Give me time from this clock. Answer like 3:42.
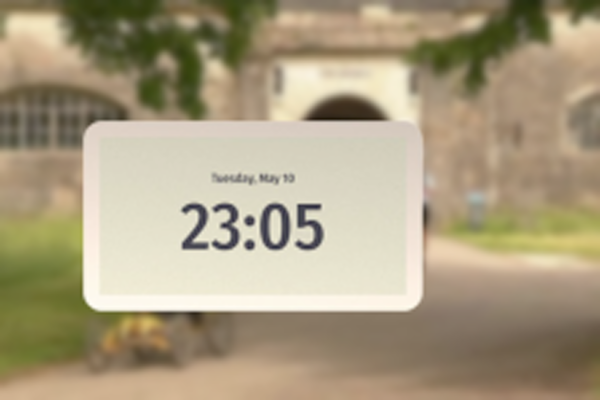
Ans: 23:05
